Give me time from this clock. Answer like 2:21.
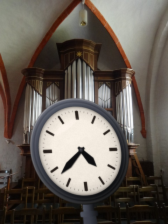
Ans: 4:38
